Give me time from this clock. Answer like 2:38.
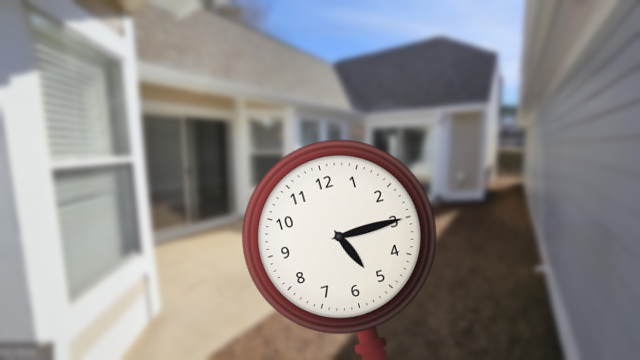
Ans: 5:15
